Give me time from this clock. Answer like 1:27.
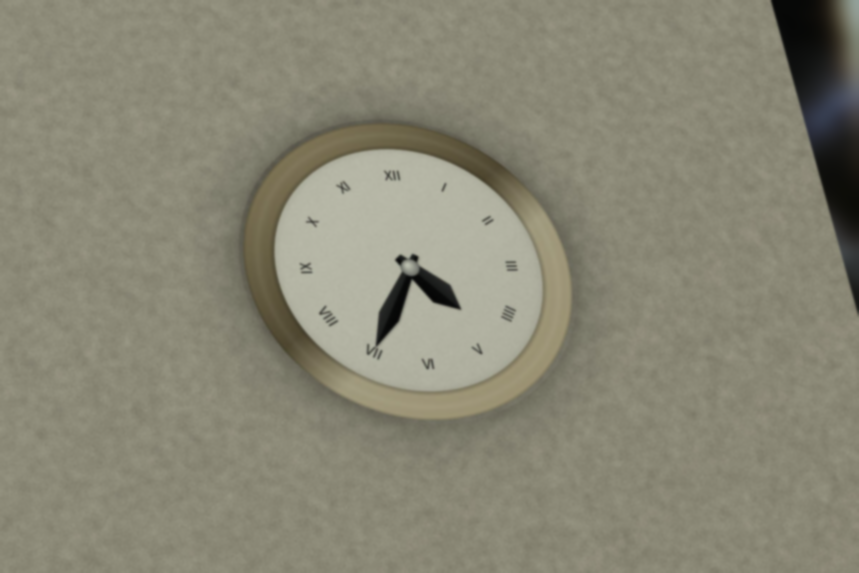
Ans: 4:35
